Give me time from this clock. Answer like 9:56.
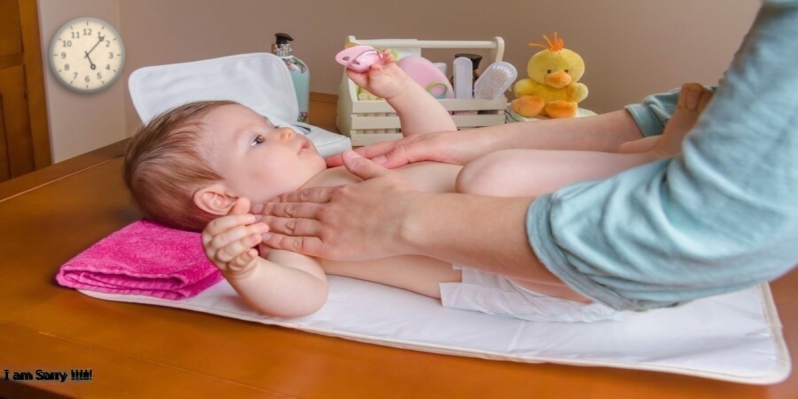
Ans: 5:07
